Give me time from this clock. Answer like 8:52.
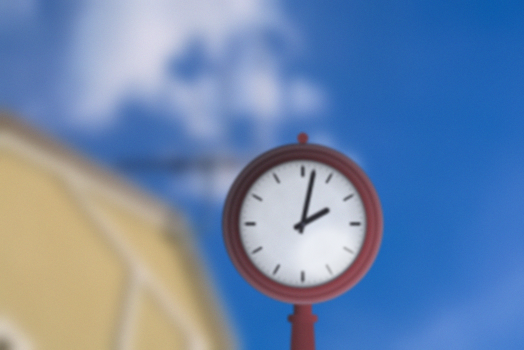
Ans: 2:02
